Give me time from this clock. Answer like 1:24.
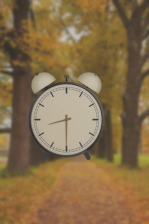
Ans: 8:30
